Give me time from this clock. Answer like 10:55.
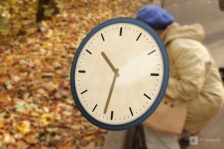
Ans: 10:32
